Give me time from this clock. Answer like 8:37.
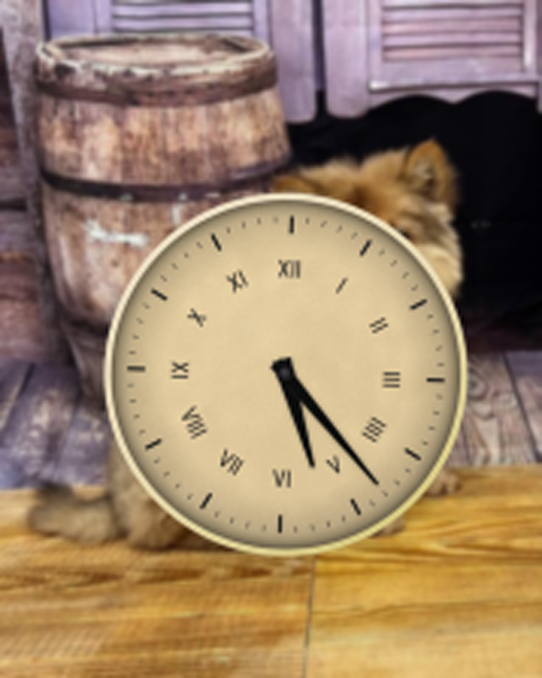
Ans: 5:23
